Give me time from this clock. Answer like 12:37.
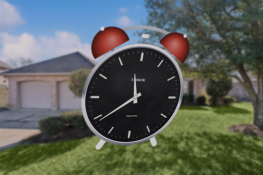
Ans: 11:39
